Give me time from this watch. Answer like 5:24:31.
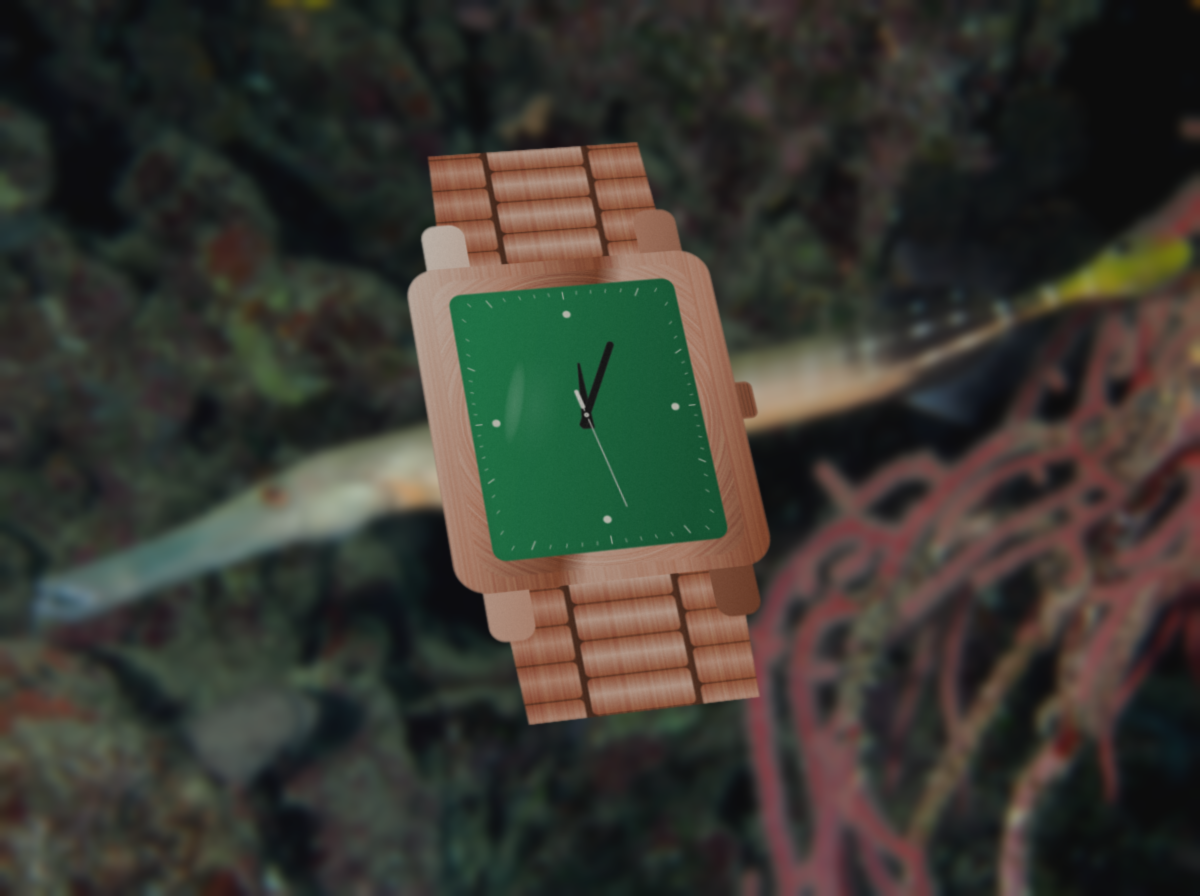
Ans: 12:04:28
